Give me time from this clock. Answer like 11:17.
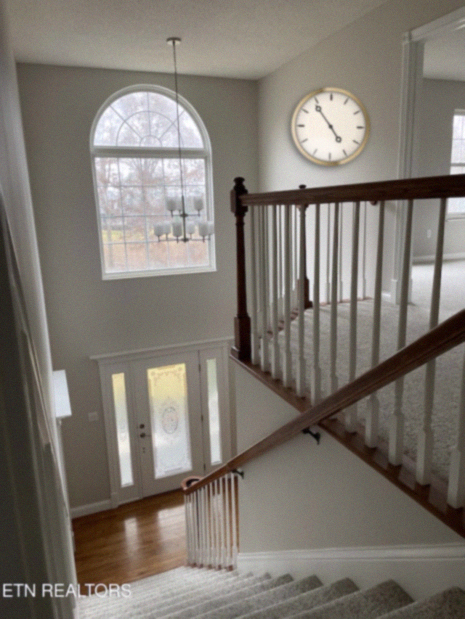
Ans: 4:54
